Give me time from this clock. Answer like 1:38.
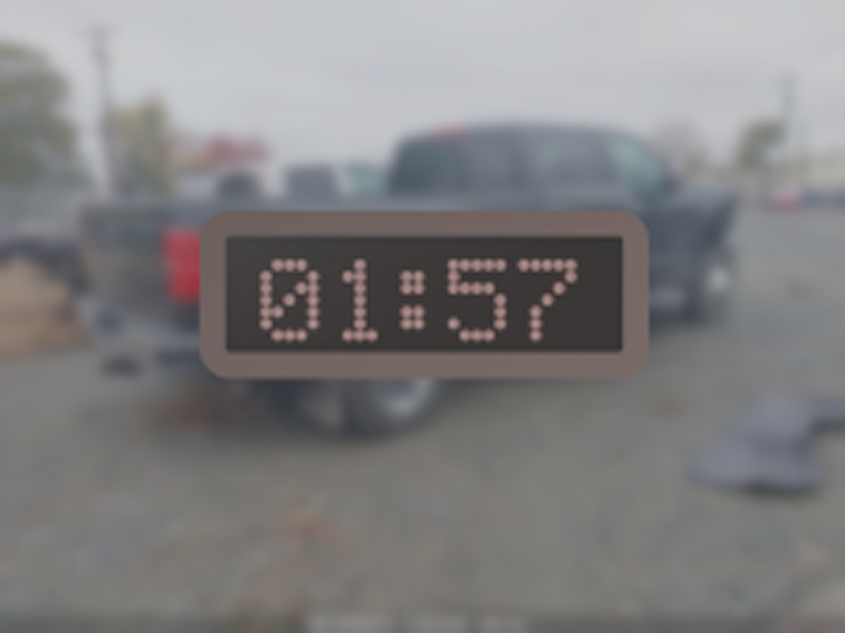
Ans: 1:57
